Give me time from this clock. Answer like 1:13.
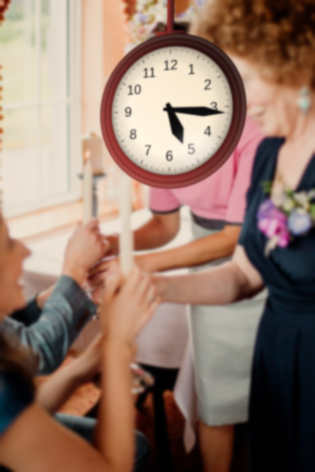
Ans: 5:16
